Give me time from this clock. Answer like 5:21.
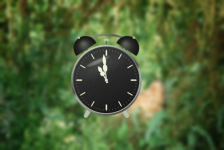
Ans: 10:59
